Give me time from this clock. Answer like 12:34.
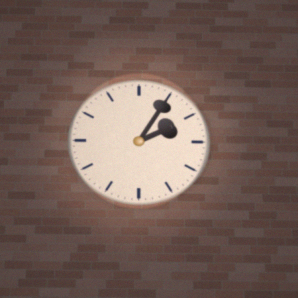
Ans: 2:05
